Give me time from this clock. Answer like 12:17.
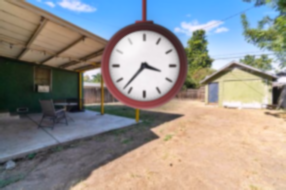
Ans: 3:37
